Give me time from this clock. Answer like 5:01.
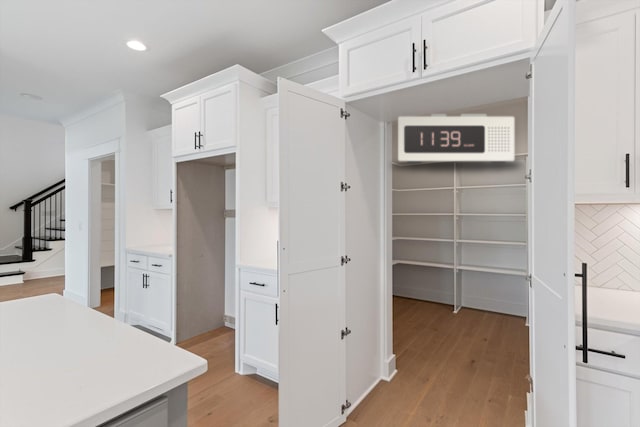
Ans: 11:39
